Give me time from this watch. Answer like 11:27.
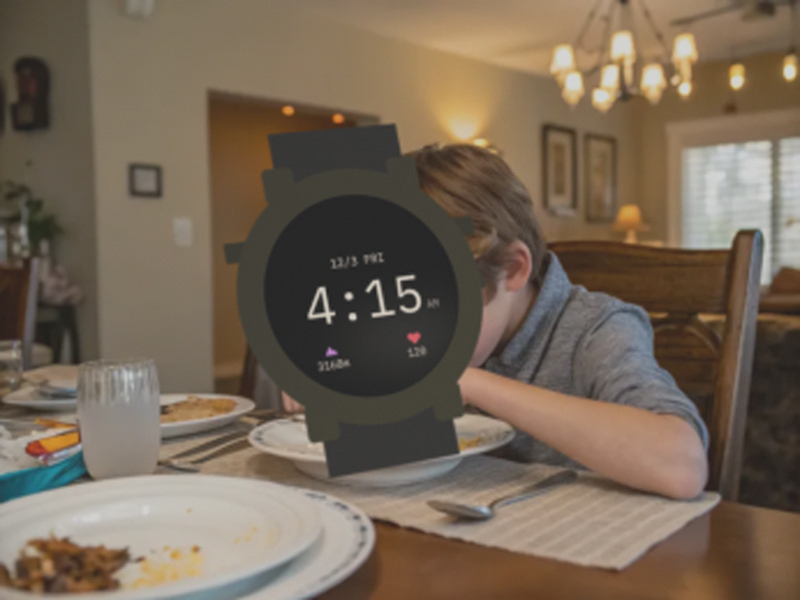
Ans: 4:15
